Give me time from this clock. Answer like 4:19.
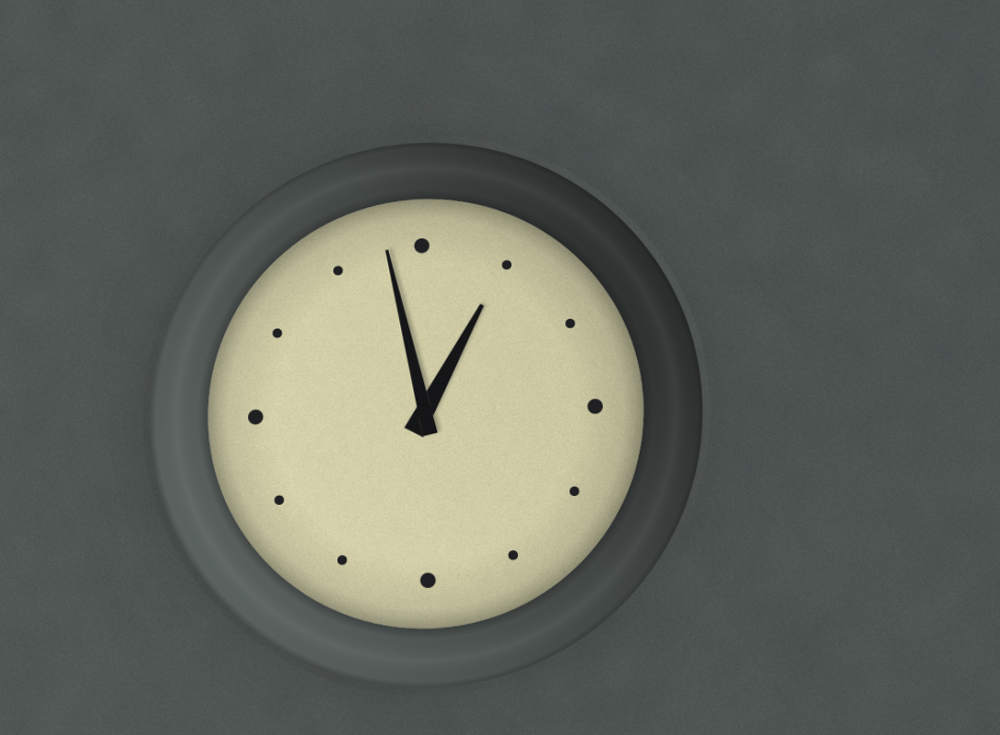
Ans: 12:58
